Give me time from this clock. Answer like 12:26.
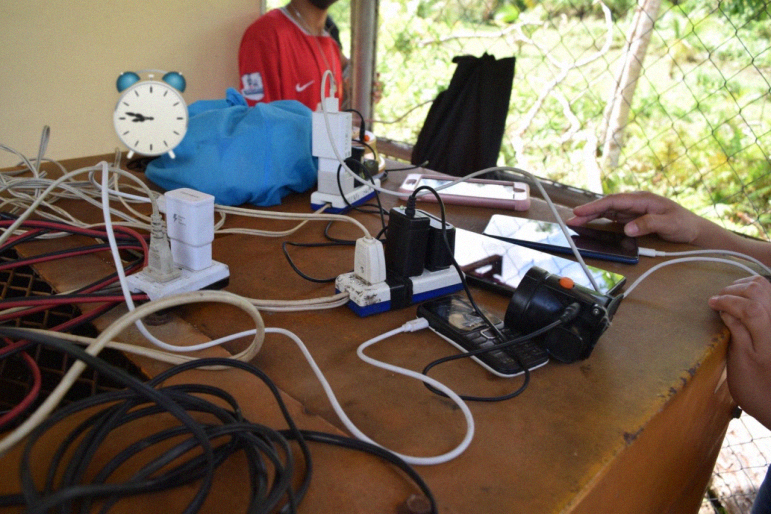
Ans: 8:47
